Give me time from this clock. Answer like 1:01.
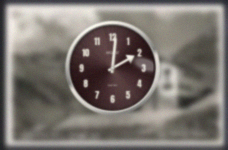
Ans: 2:01
